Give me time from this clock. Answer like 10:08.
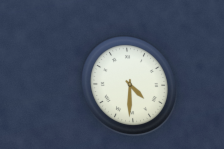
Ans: 4:31
